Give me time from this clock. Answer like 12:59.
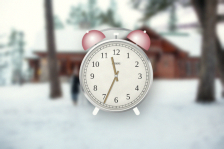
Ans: 11:34
